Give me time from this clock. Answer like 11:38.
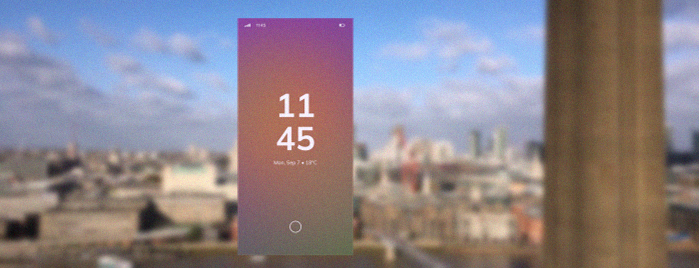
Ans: 11:45
